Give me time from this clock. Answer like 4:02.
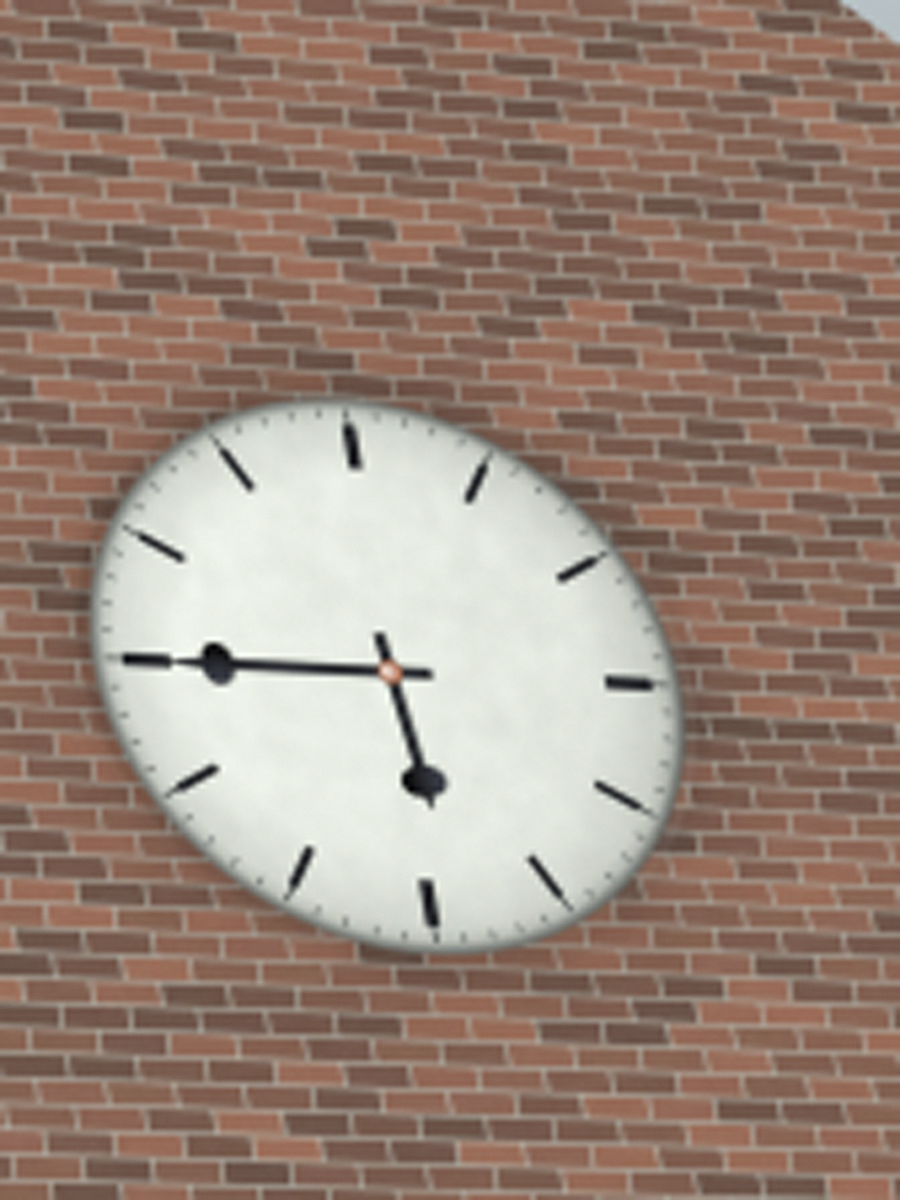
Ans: 5:45
